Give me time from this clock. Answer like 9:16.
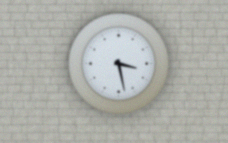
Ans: 3:28
